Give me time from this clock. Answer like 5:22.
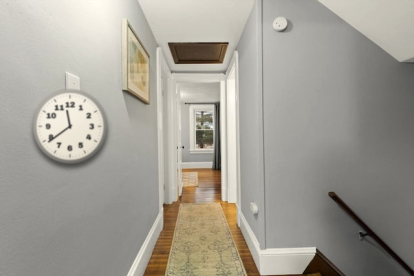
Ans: 11:39
